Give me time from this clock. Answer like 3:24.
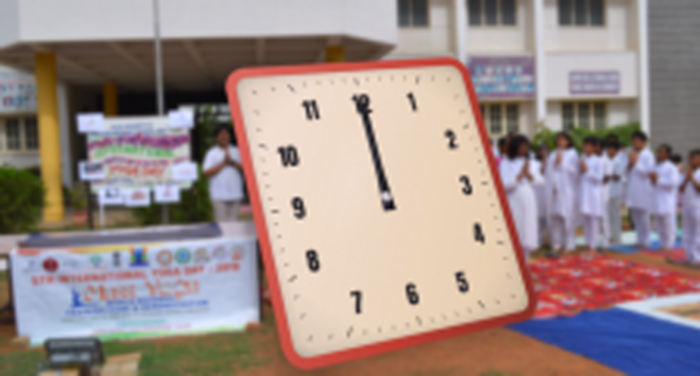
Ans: 12:00
